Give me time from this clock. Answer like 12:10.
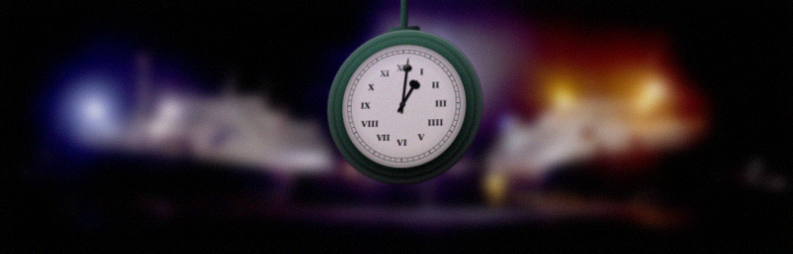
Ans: 1:01
